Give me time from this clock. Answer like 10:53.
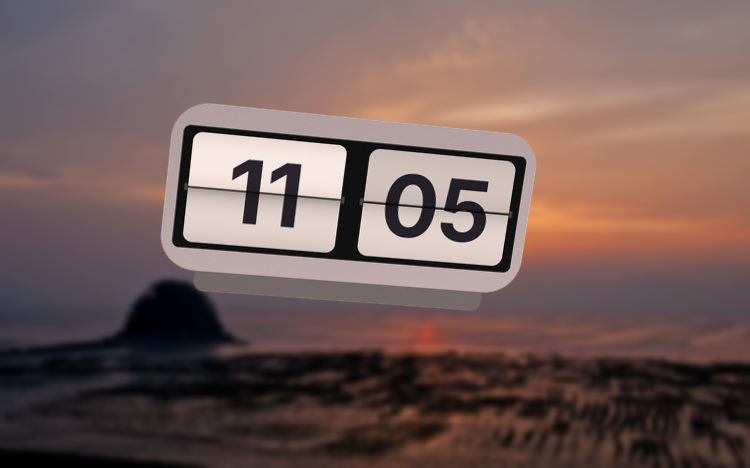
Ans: 11:05
